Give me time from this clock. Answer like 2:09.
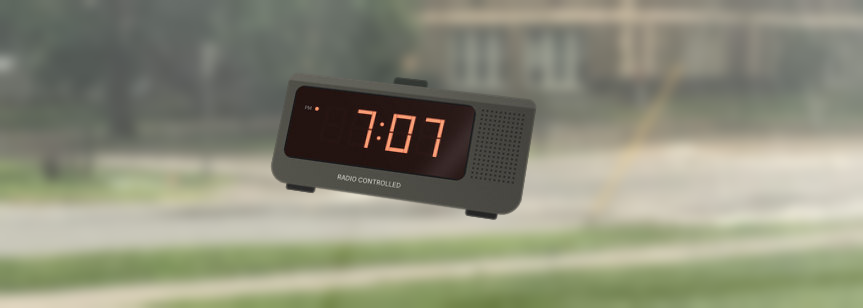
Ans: 7:07
